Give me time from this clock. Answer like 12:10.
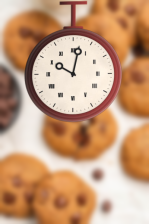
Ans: 10:02
